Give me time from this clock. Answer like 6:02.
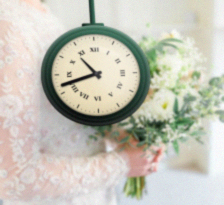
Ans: 10:42
